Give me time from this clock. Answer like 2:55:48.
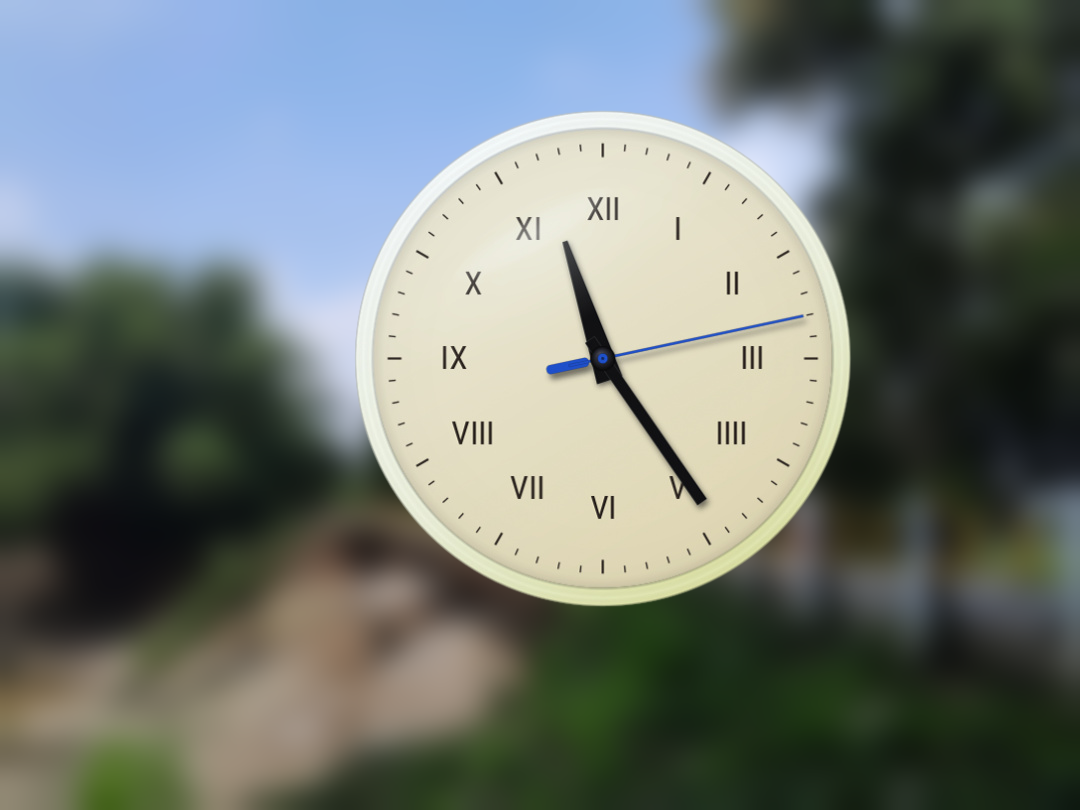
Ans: 11:24:13
